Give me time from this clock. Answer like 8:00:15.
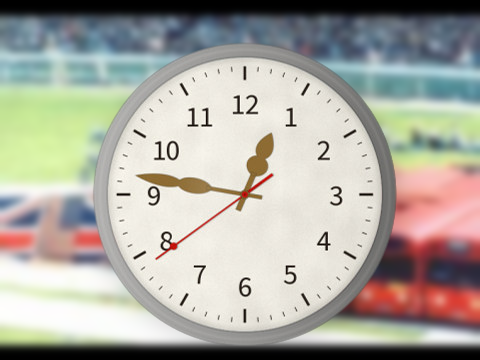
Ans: 12:46:39
